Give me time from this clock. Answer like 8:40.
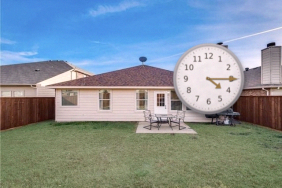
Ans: 4:15
